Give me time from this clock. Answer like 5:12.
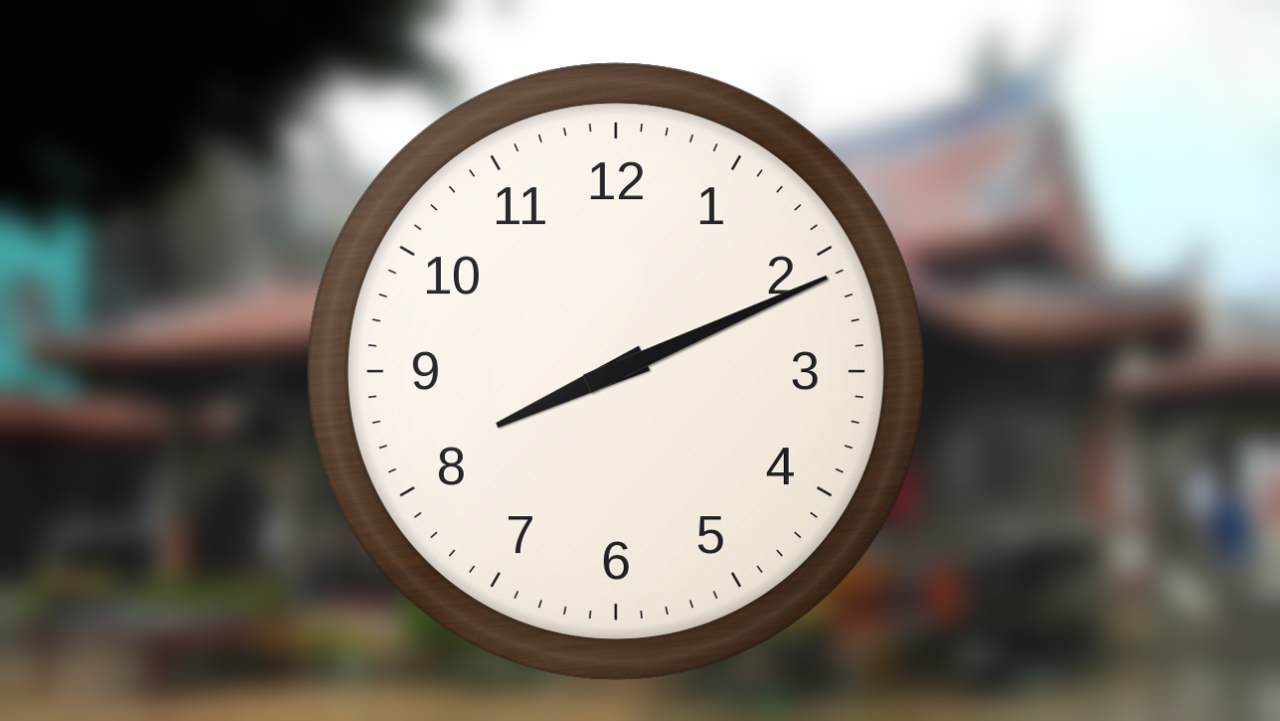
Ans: 8:11
